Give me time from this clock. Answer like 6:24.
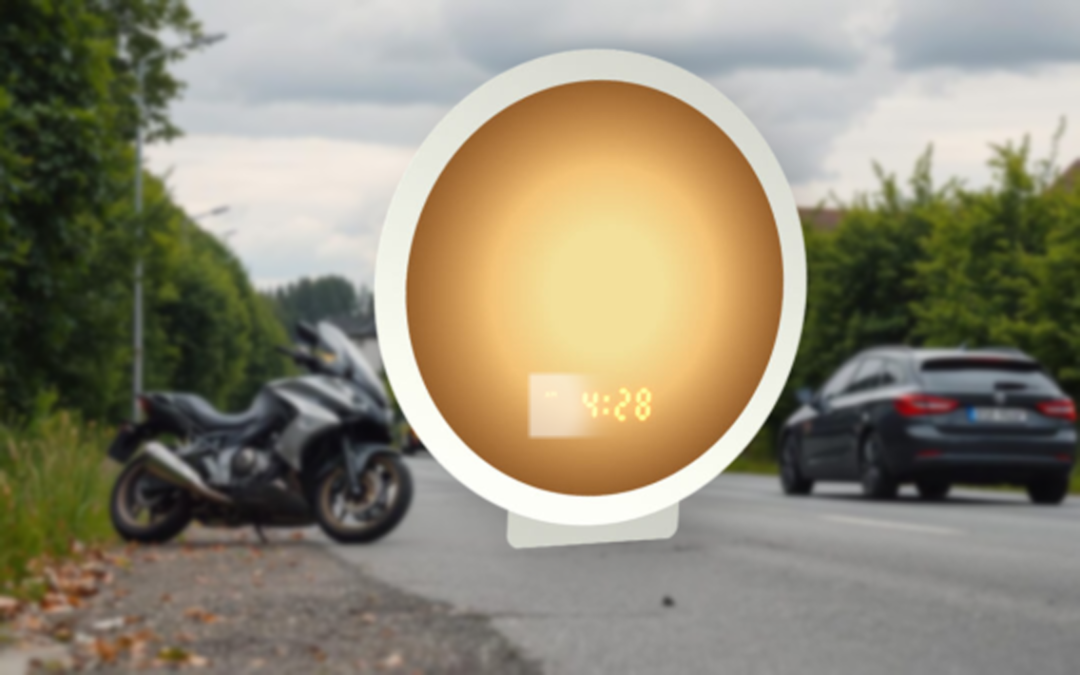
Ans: 4:28
